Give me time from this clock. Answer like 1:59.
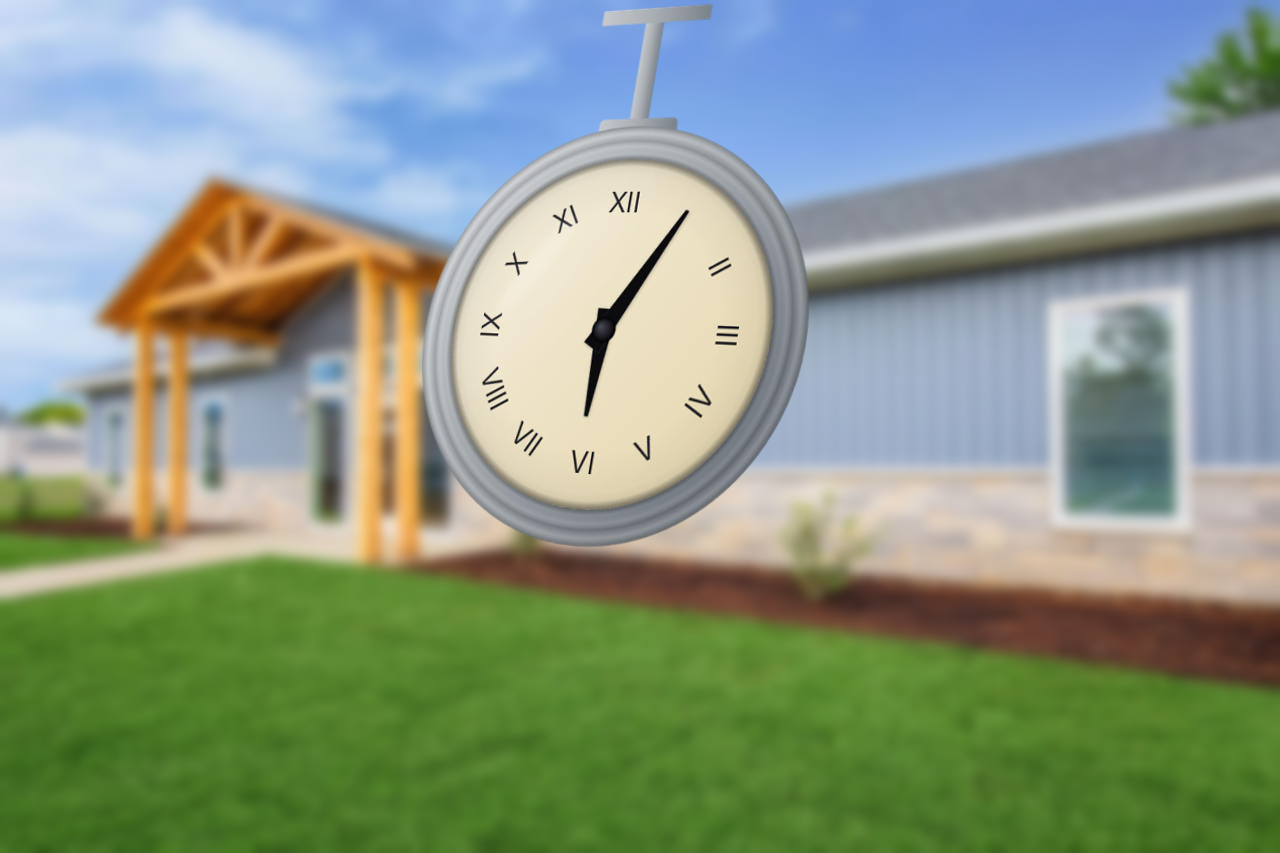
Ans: 6:05
